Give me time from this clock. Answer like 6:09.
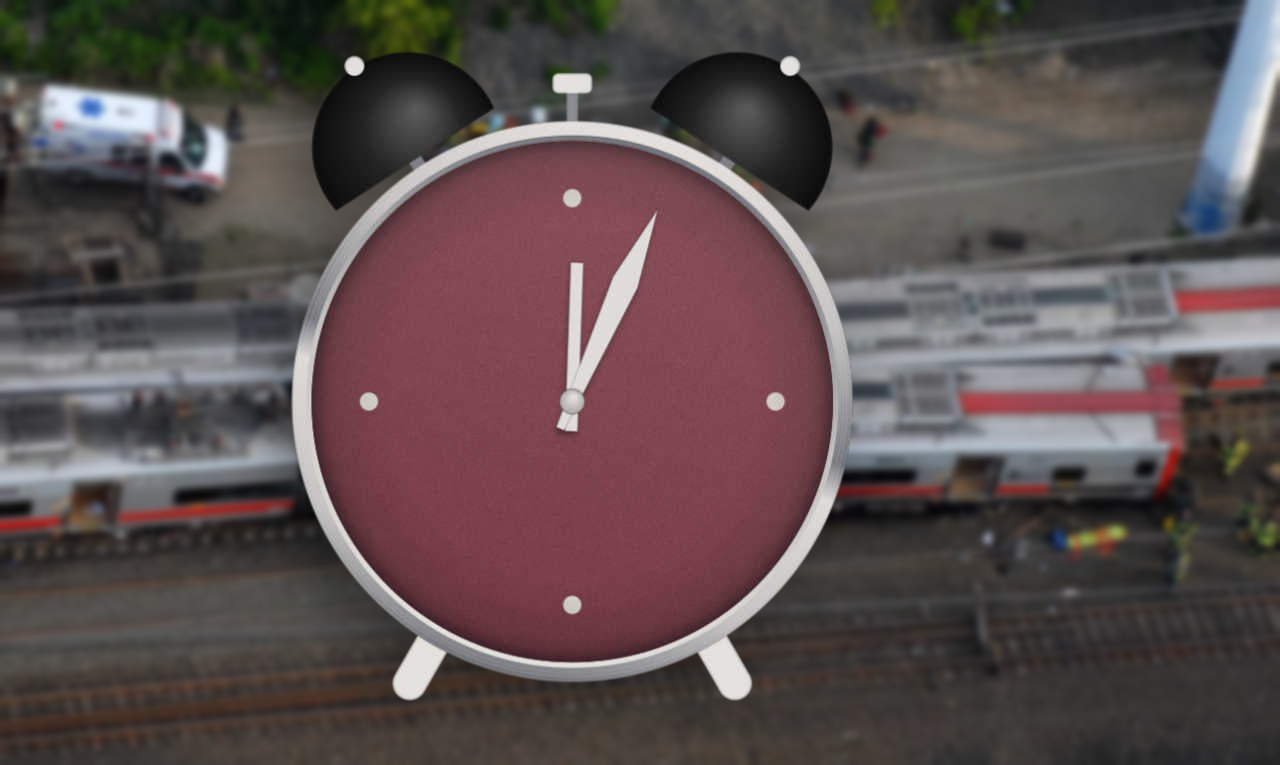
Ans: 12:04
